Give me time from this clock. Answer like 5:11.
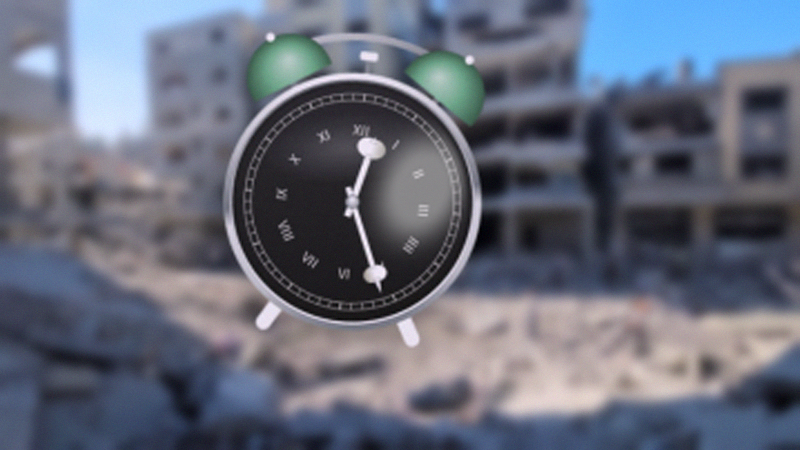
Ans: 12:26
